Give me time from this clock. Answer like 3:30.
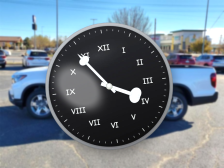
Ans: 3:54
